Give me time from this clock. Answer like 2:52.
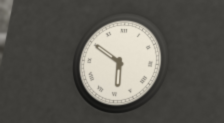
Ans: 5:50
